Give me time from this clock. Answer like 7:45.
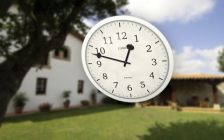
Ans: 12:48
